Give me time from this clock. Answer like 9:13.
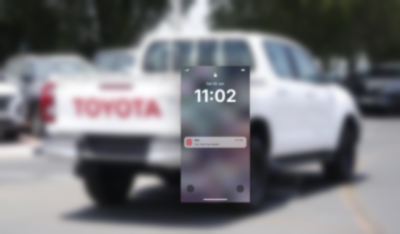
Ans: 11:02
